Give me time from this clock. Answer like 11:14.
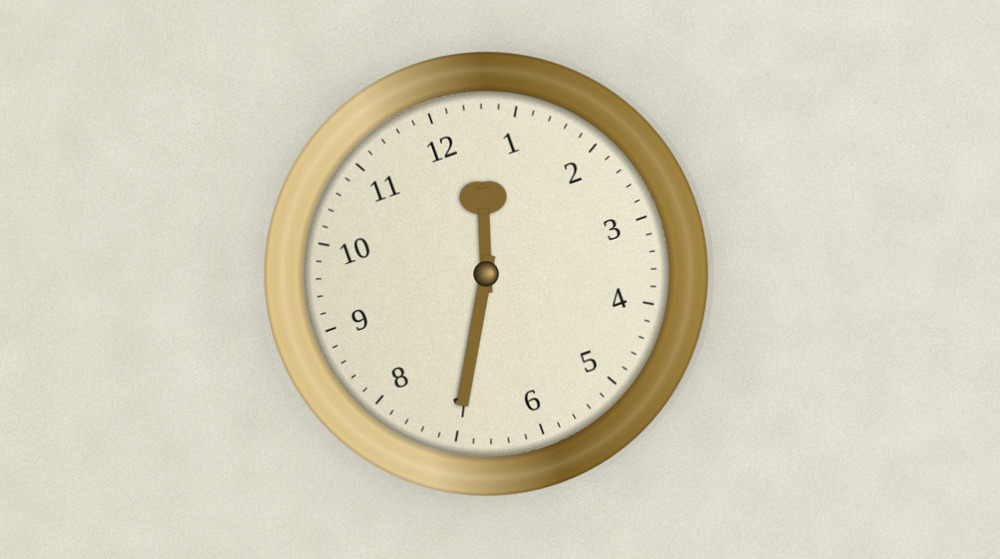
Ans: 12:35
